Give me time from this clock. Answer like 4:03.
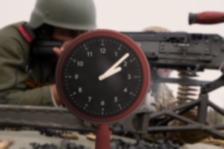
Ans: 2:08
